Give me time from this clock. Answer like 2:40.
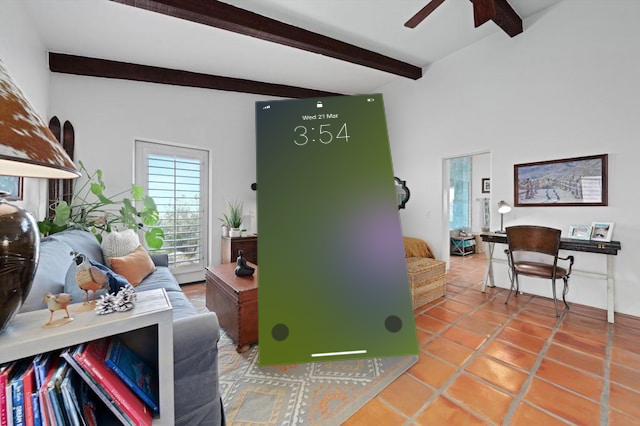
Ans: 3:54
